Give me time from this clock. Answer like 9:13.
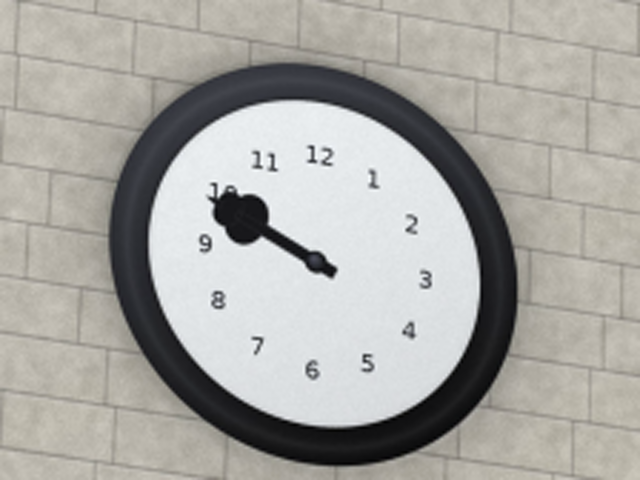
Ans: 9:49
